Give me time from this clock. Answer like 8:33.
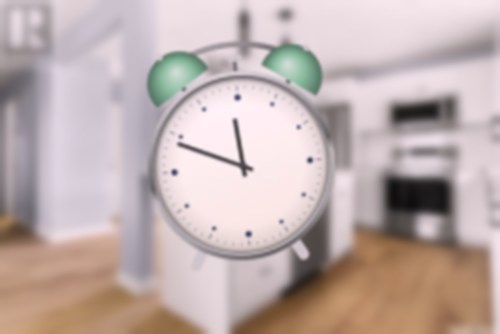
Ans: 11:49
